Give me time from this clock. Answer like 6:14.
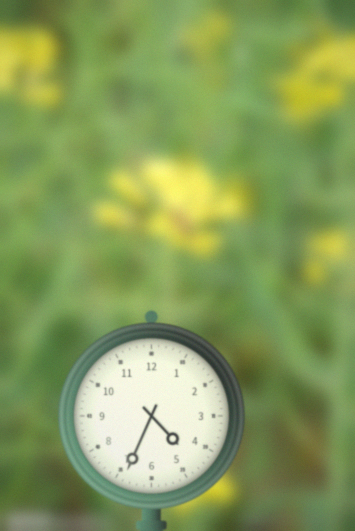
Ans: 4:34
